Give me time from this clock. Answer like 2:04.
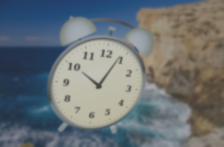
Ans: 10:04
